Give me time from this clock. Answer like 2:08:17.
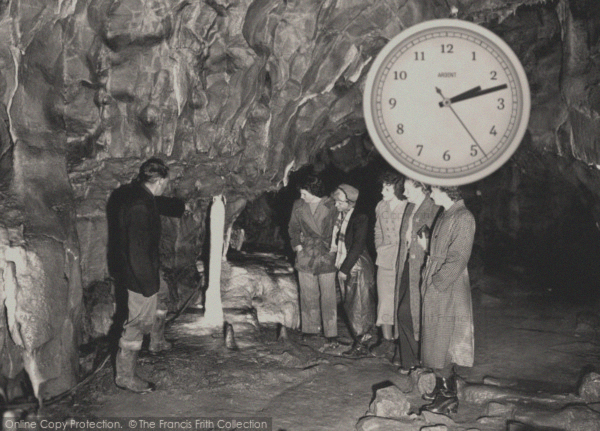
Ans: 2:12:24
